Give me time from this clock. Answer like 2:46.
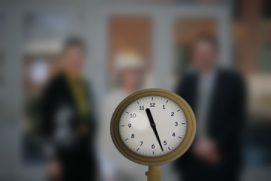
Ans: 11:27
